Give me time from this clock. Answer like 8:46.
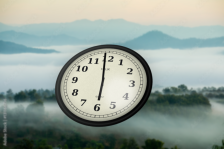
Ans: 5:59
